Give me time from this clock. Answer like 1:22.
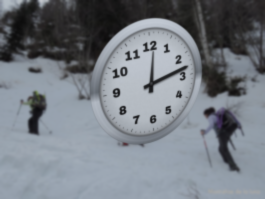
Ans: 12:13
